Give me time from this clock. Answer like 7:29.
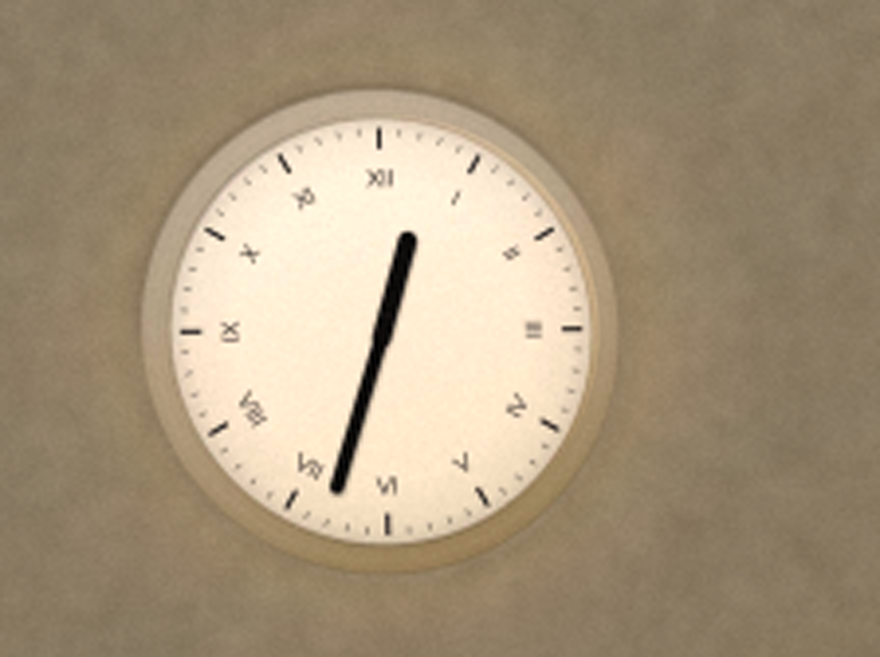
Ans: 12:33
